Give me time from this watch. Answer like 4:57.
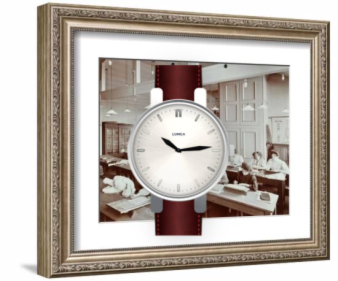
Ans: 10:14
